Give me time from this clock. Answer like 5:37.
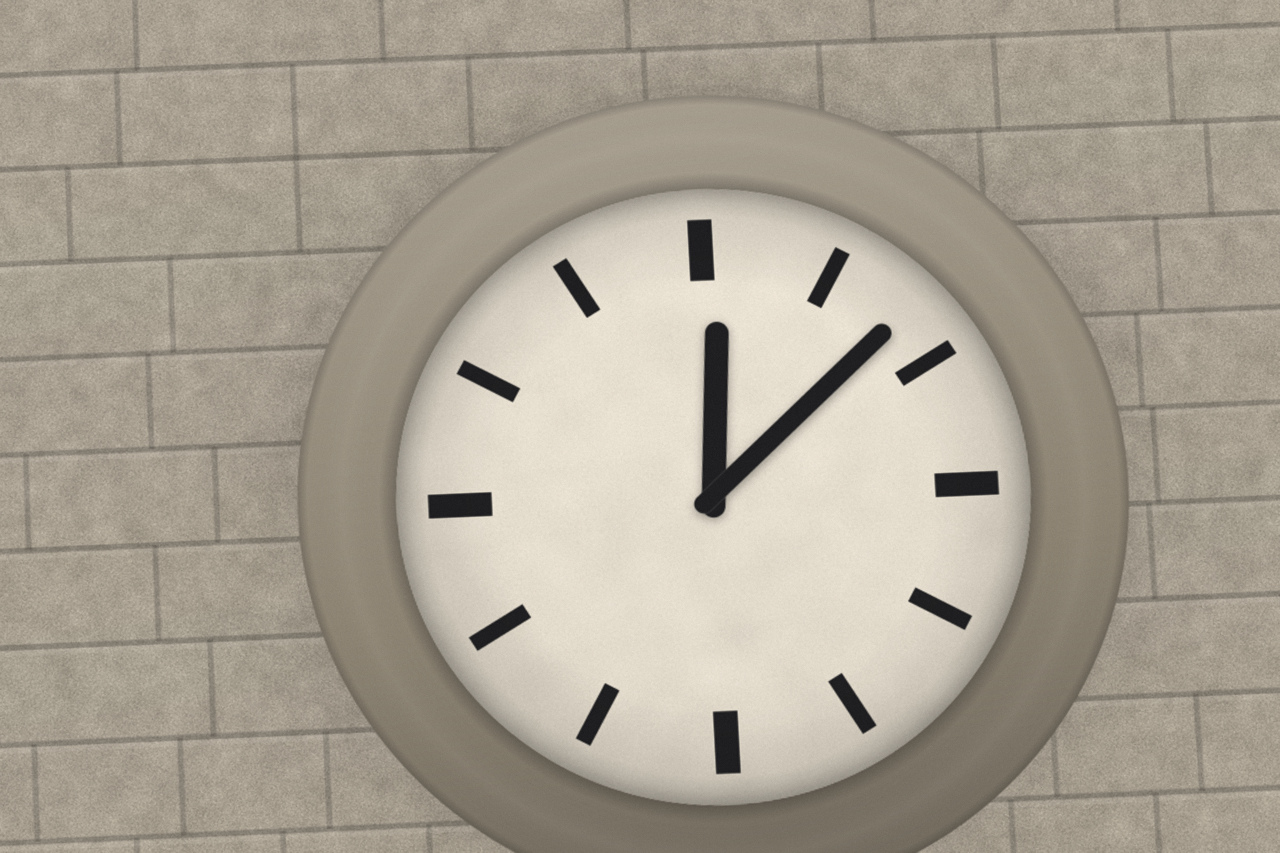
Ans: 12:08
